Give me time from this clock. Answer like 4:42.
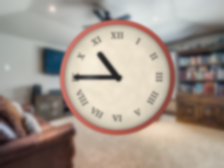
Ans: 10:45
